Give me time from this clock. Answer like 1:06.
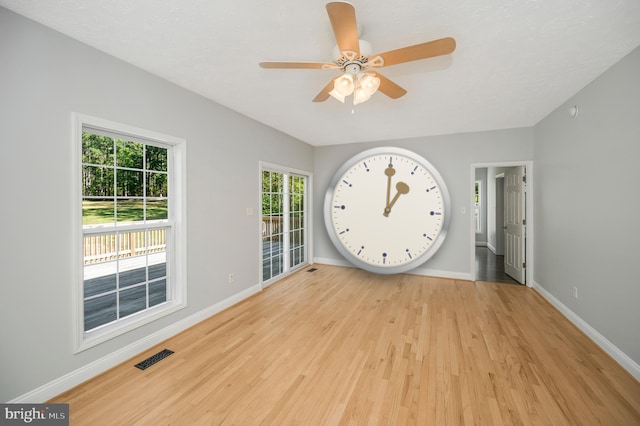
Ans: 1:00
